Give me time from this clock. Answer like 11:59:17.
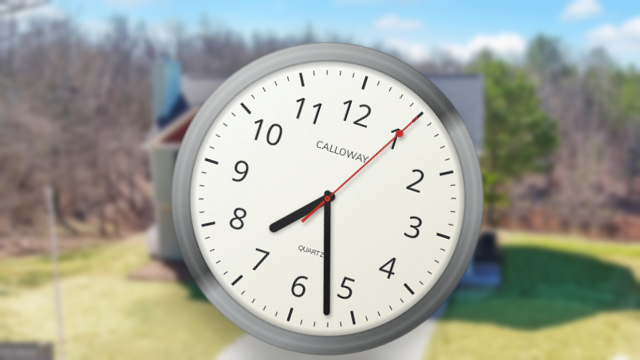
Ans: 7:27:05
